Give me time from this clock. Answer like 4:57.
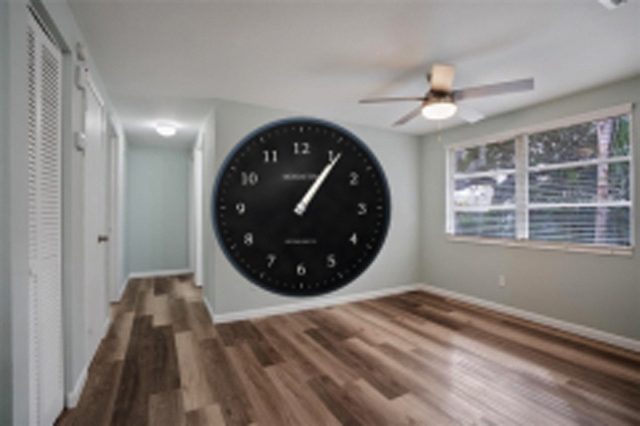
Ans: 1:06
